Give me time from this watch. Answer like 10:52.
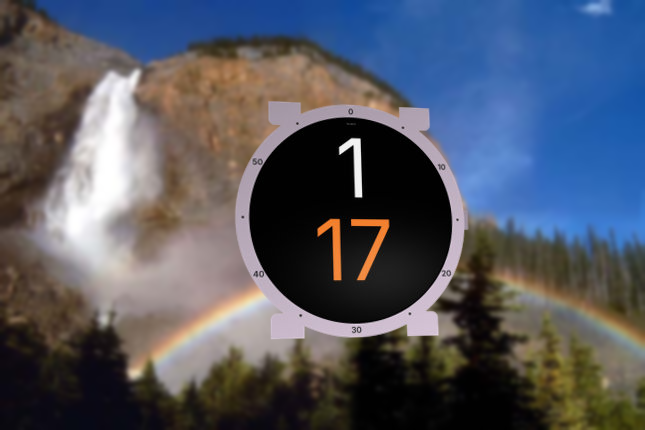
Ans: 1:17
